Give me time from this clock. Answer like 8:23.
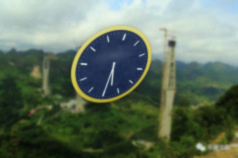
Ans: 5:30
